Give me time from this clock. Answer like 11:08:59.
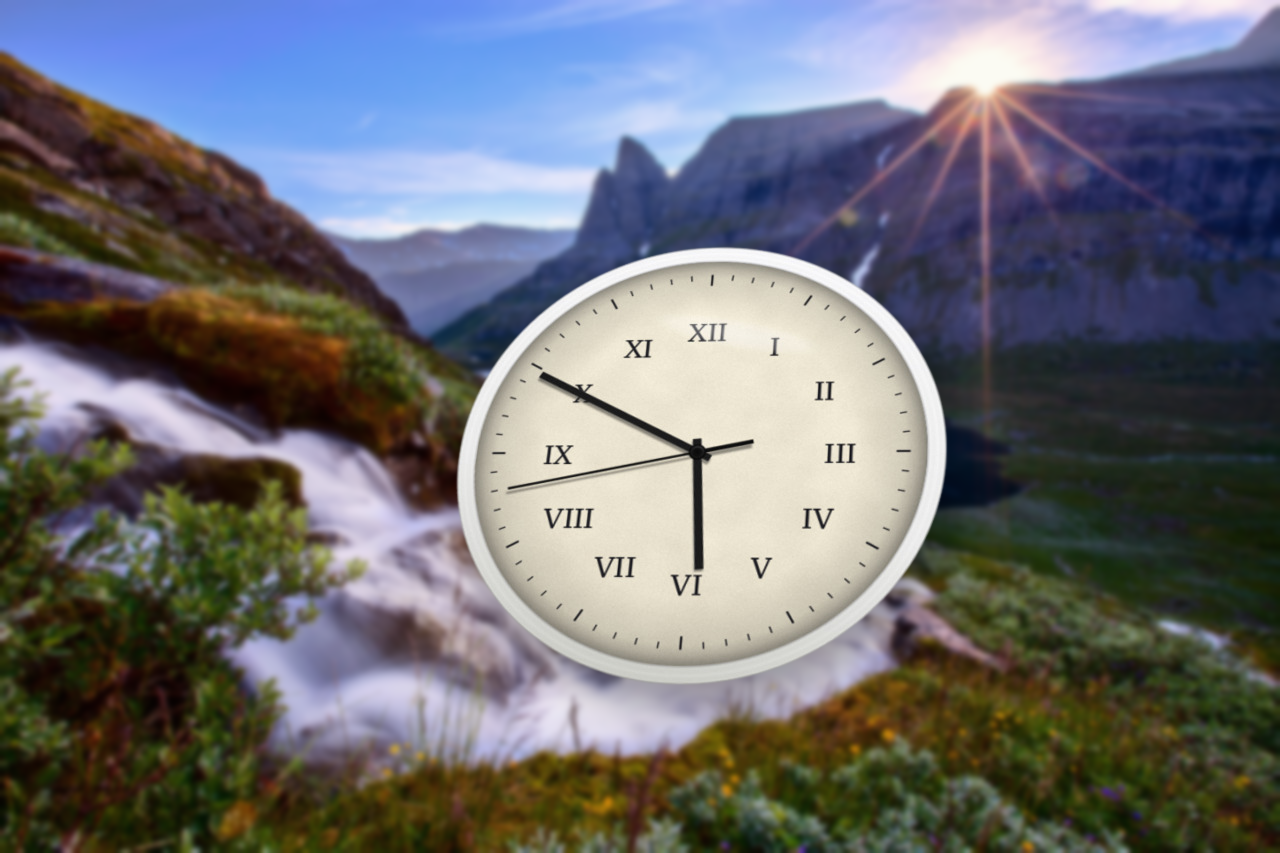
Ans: 5:49:43
